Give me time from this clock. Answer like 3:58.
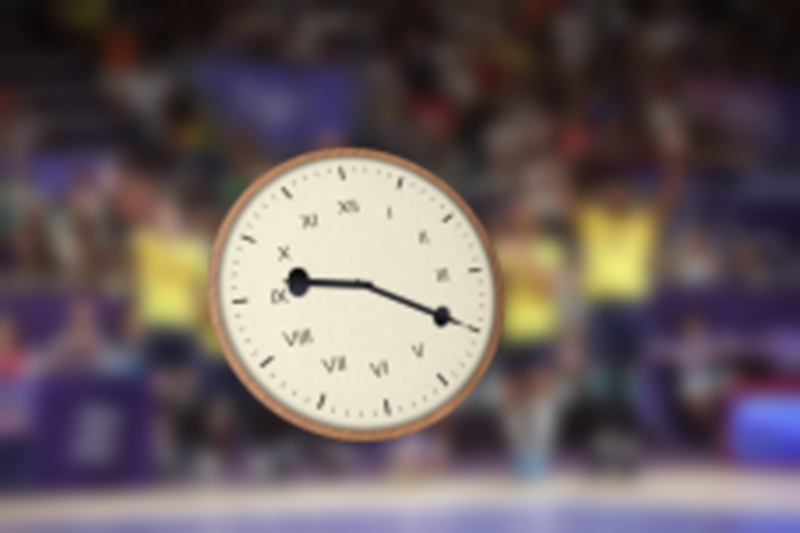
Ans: 9:20
